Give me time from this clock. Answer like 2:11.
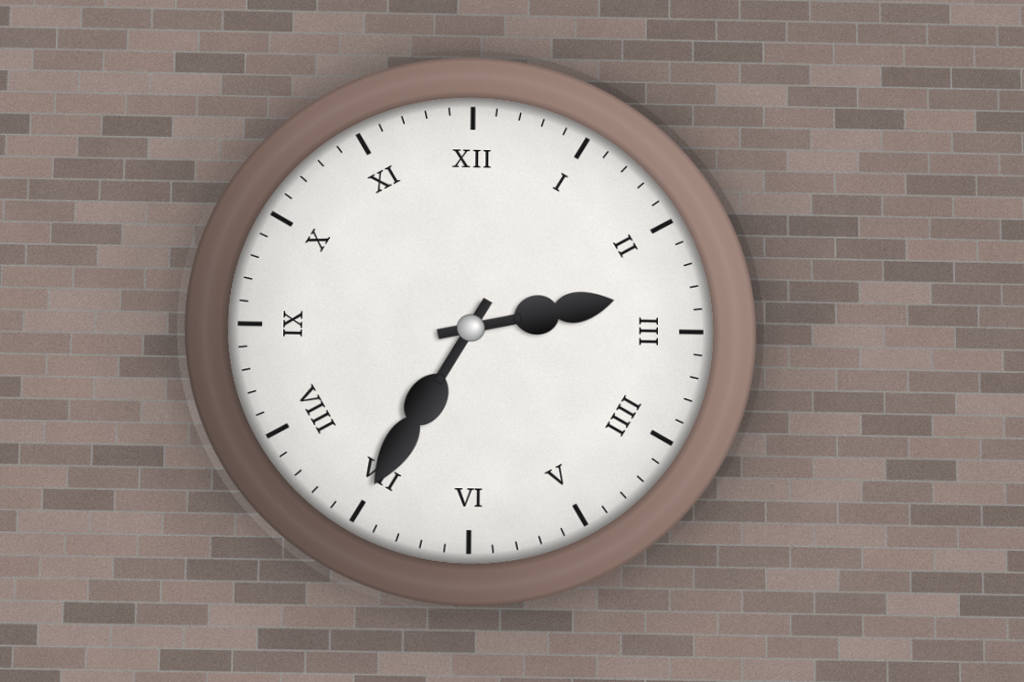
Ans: 2:35
